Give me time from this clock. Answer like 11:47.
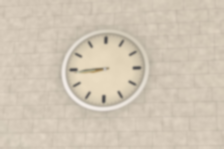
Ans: 8:44
